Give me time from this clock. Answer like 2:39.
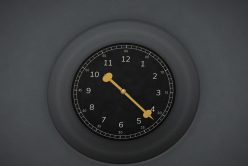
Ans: 10:22
